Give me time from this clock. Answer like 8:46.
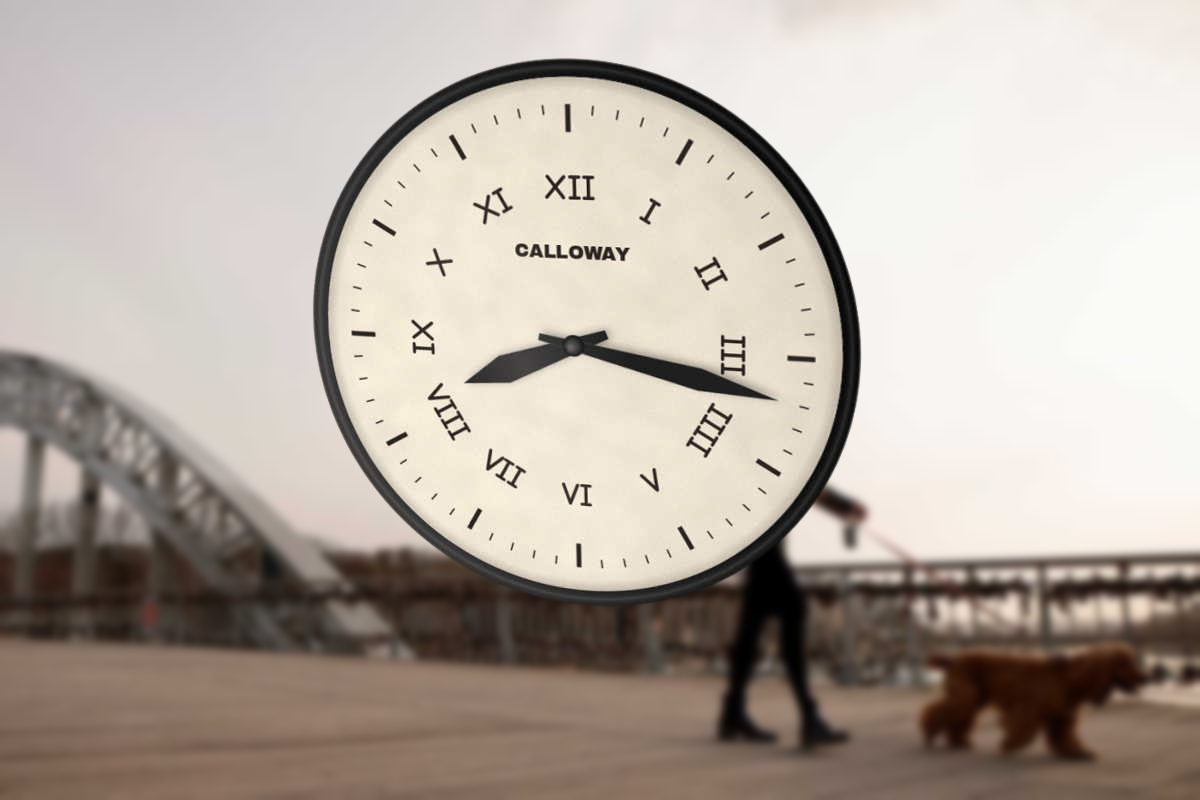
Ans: 8:17
